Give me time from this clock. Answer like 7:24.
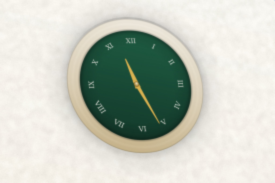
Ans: 11:26
